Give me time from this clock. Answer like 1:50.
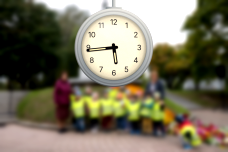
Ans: 5:44
